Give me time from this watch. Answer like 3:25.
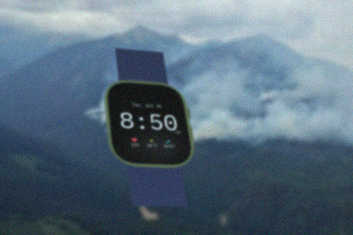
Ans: 8:50
